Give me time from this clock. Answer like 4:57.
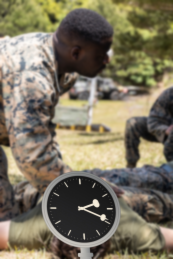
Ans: 2:19
